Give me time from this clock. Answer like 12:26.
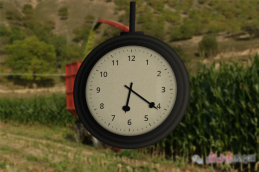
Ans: 6:21
